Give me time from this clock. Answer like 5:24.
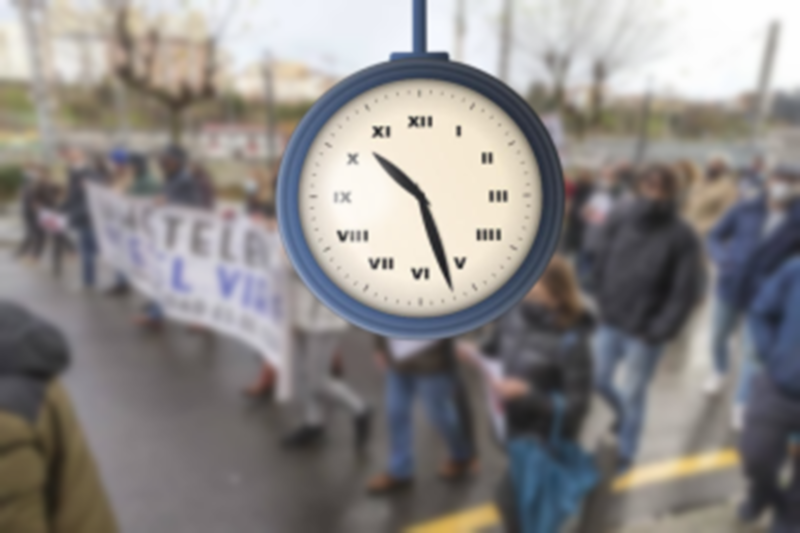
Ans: 10:27
